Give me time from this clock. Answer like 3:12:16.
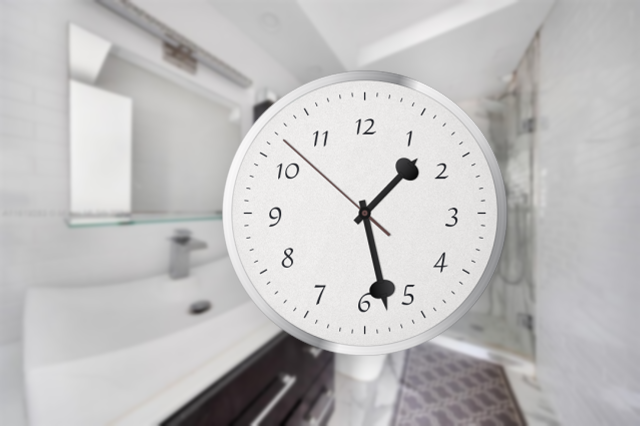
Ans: 1:27:52
